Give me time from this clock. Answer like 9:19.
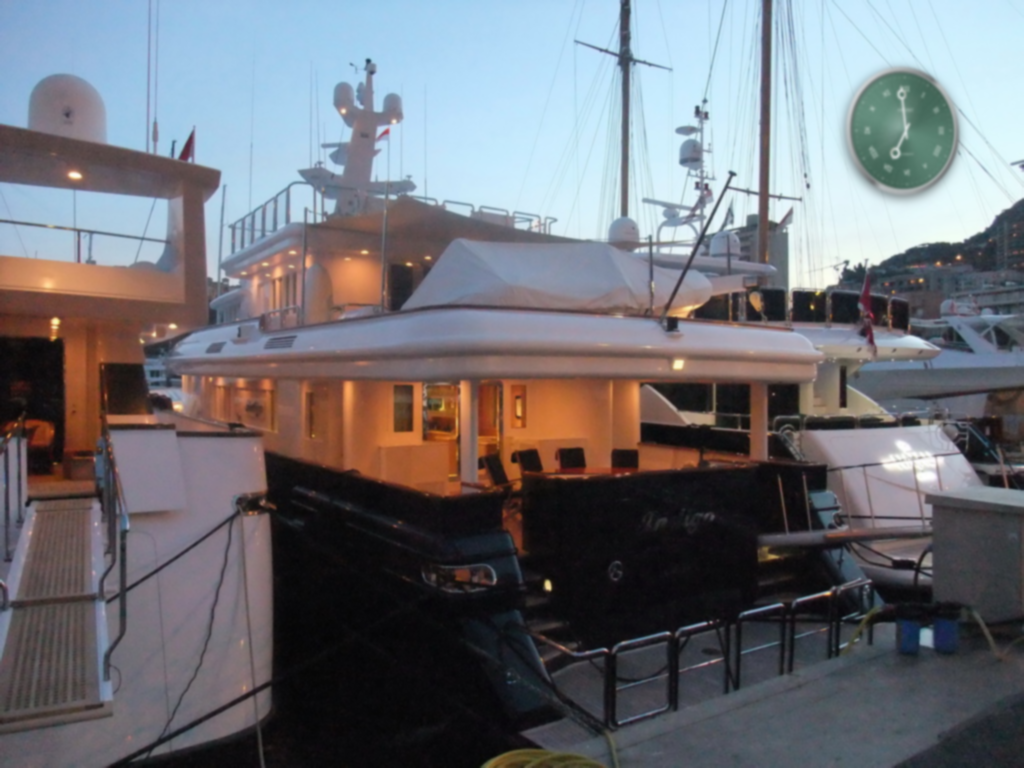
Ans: 6:59
